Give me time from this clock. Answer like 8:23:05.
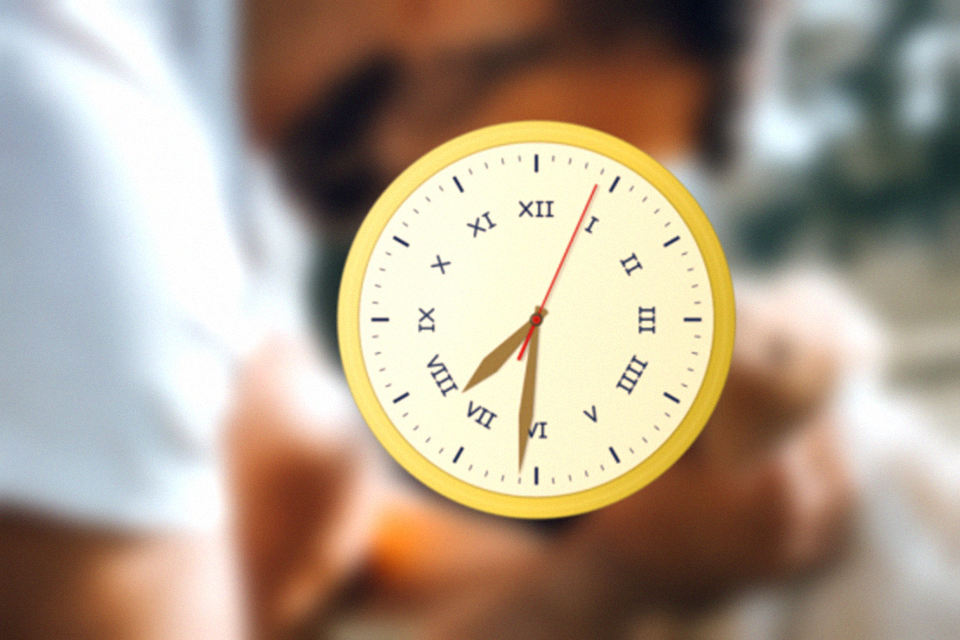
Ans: 7:31:04
